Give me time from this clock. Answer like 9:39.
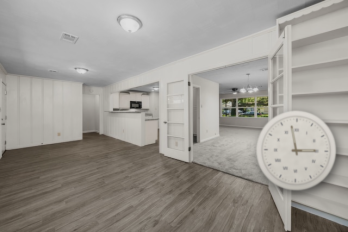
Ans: 2:58
